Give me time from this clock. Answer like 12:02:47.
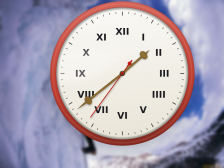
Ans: 1:38:36
